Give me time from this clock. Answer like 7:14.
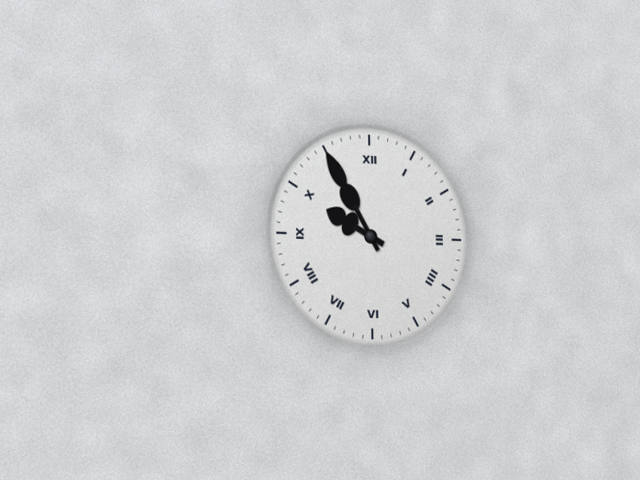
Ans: 9:55
